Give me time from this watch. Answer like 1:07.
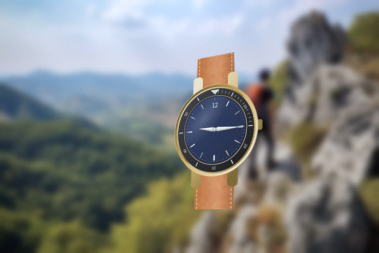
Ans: 9:15
